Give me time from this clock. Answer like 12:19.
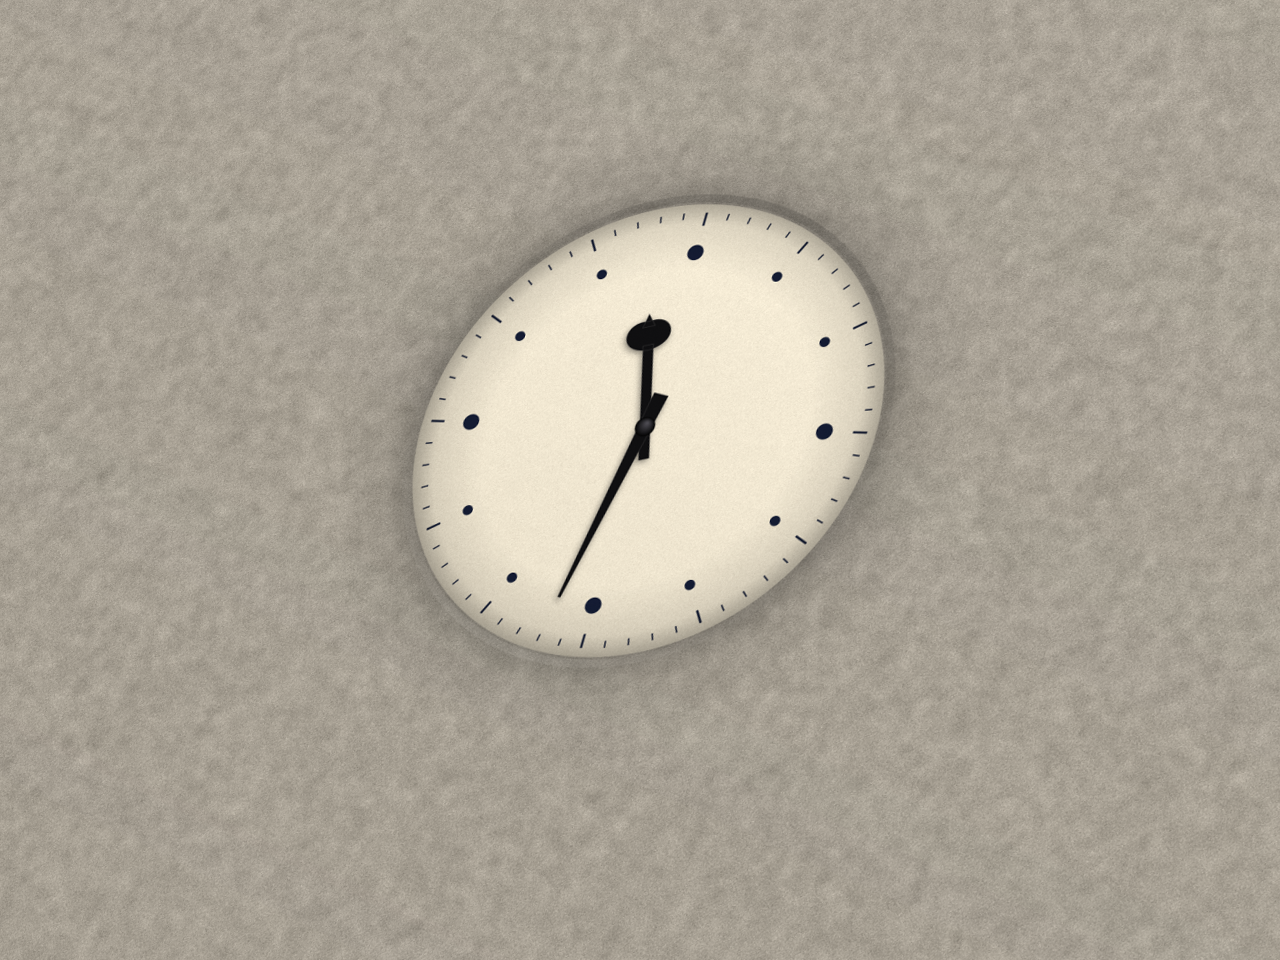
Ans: 11:32
